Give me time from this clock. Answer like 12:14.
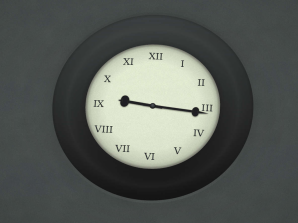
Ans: 9:16
